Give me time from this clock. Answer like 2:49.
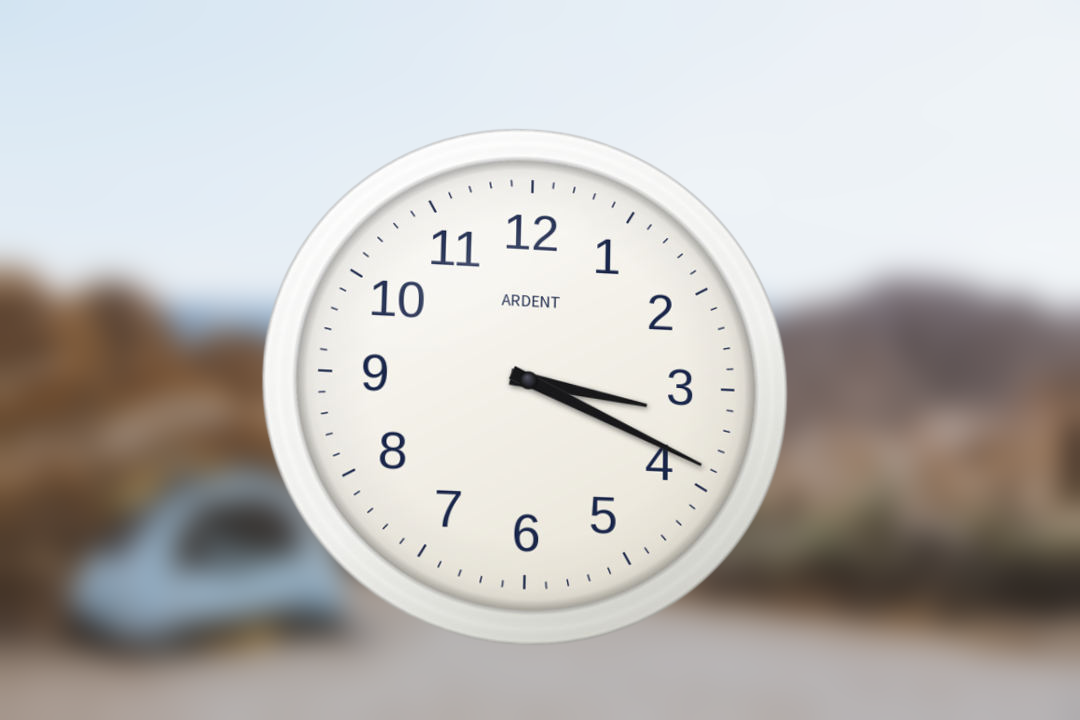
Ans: 3:19
